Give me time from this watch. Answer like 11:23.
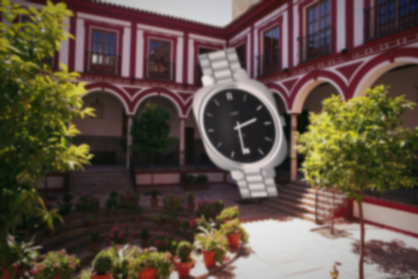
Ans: 2:31
